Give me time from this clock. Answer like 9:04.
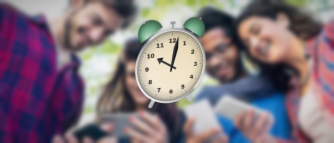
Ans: 10:02
